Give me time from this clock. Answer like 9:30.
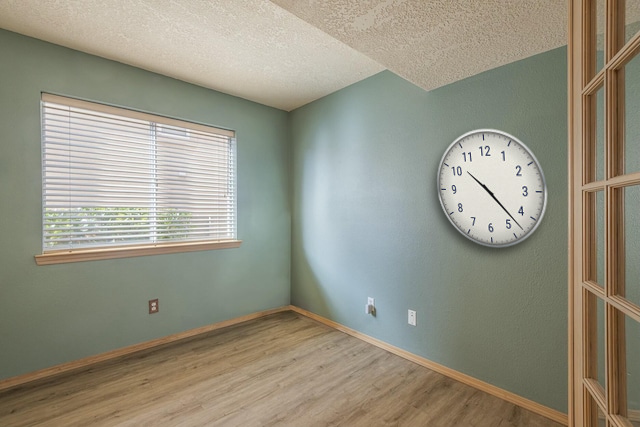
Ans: 10:23
